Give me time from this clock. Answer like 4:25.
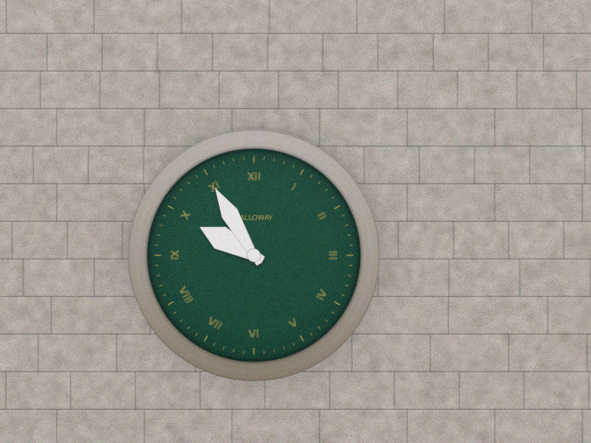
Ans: 9:55
